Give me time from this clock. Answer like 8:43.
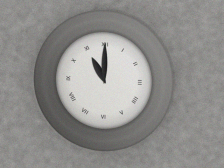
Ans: 11:00
